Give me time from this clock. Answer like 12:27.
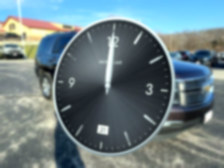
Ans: 12:00
